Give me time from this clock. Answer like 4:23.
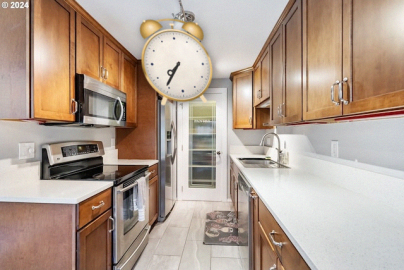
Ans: 7:36
